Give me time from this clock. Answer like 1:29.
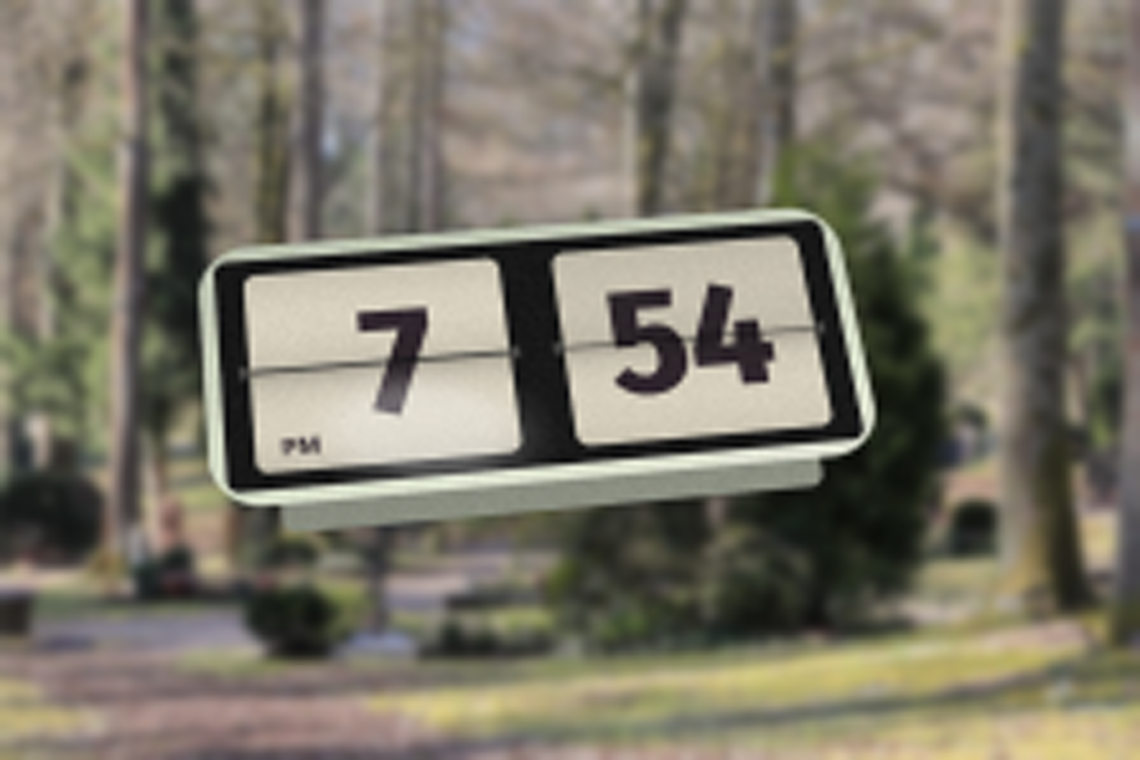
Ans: 7:54
